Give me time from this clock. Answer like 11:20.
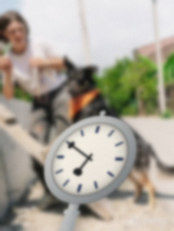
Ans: 6:50
